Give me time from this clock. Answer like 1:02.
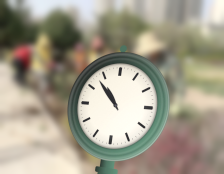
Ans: 10:53
